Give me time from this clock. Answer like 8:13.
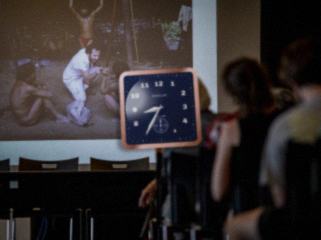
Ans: 8:35
